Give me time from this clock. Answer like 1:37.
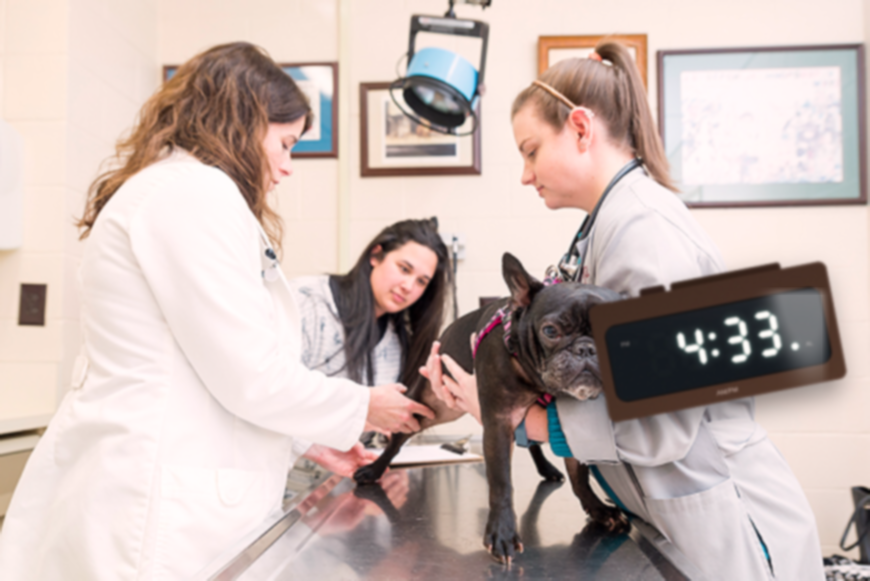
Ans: 4:33
